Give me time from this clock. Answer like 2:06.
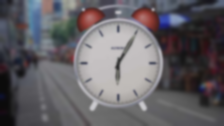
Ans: 6:05
